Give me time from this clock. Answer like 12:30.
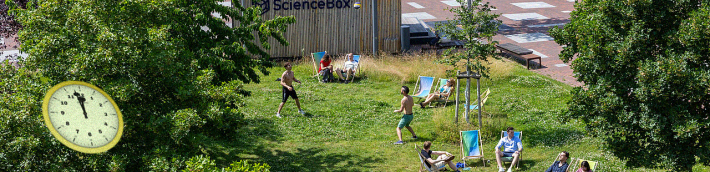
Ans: 11:58
